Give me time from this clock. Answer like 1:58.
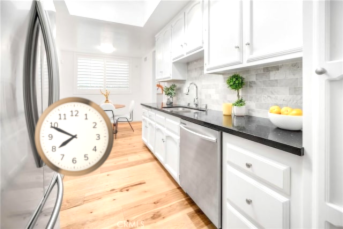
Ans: 7:49
